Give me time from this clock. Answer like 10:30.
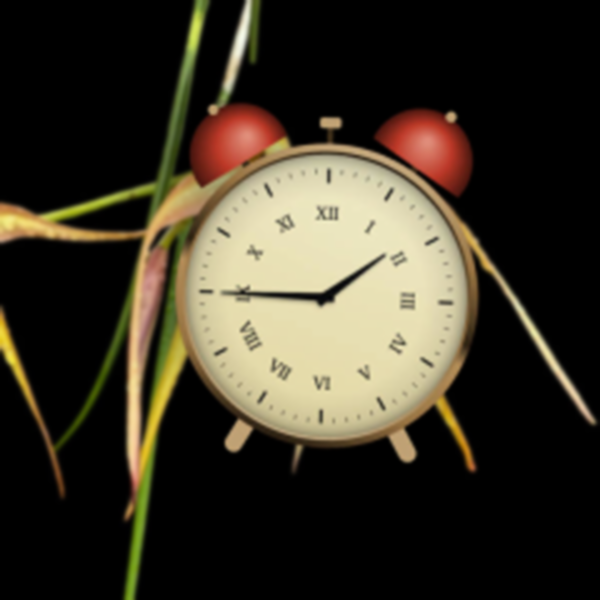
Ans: 1:45
